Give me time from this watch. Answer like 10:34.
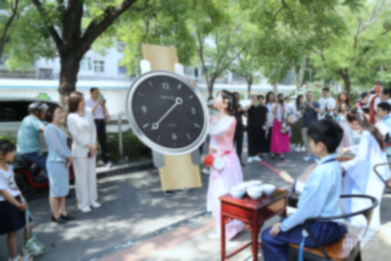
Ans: 1:38
